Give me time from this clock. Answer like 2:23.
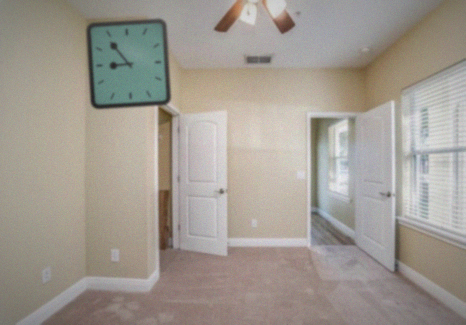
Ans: 8:54
